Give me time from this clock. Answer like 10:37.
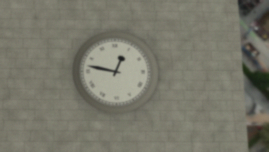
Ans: 12:47
